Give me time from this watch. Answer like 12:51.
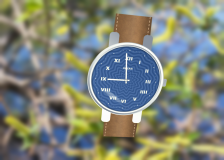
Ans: 8:59
